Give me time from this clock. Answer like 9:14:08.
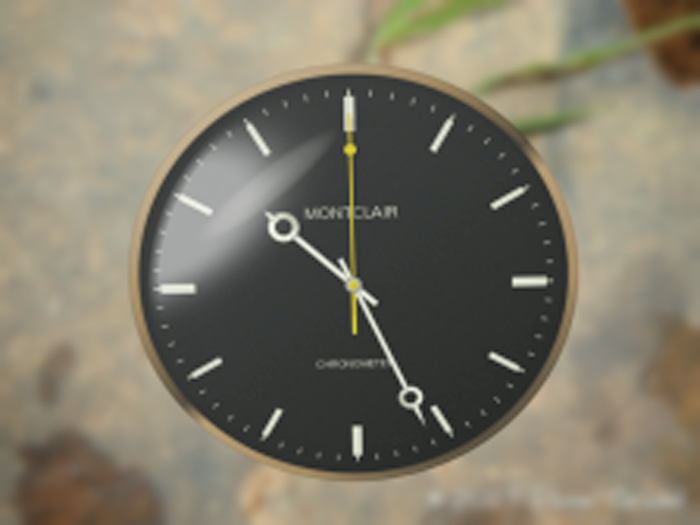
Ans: 10:26:00
